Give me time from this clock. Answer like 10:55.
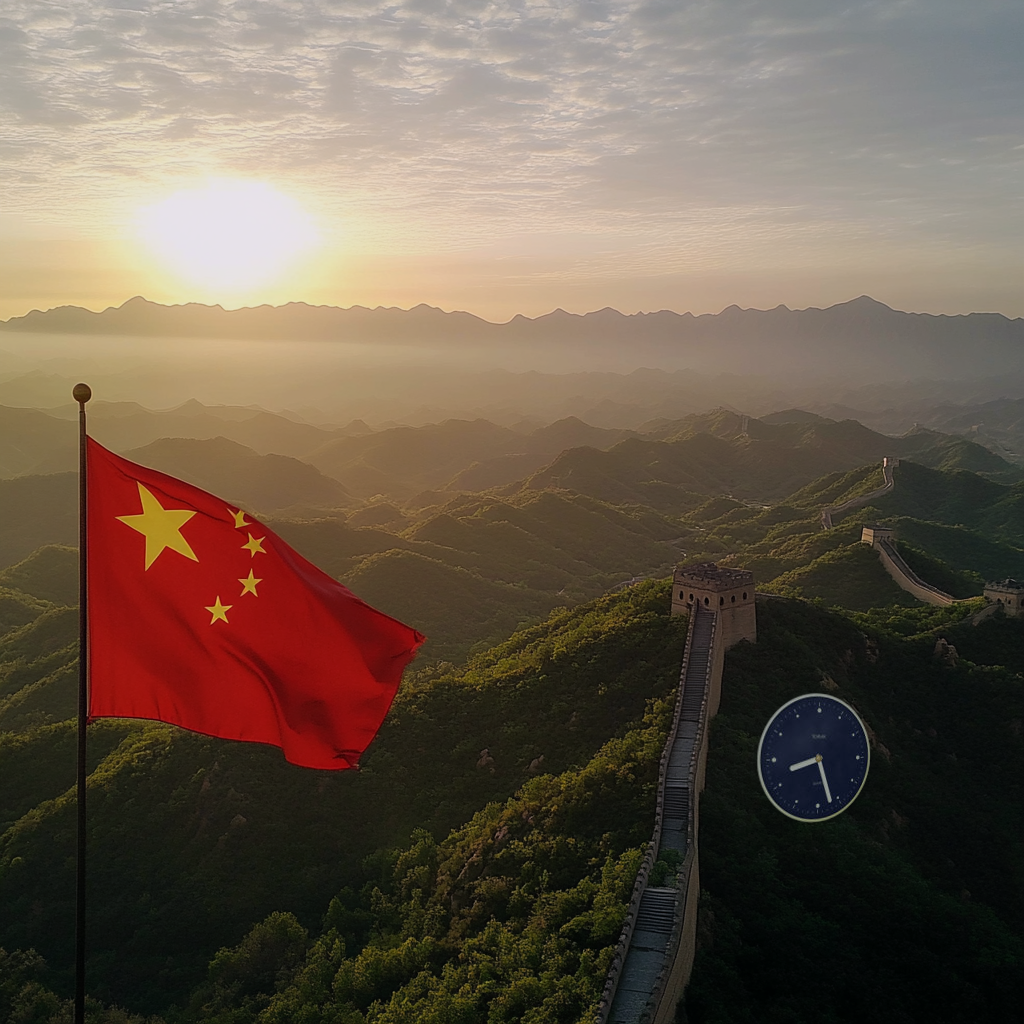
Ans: 8:27
